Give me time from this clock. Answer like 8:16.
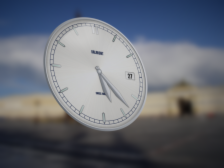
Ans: 5:23
